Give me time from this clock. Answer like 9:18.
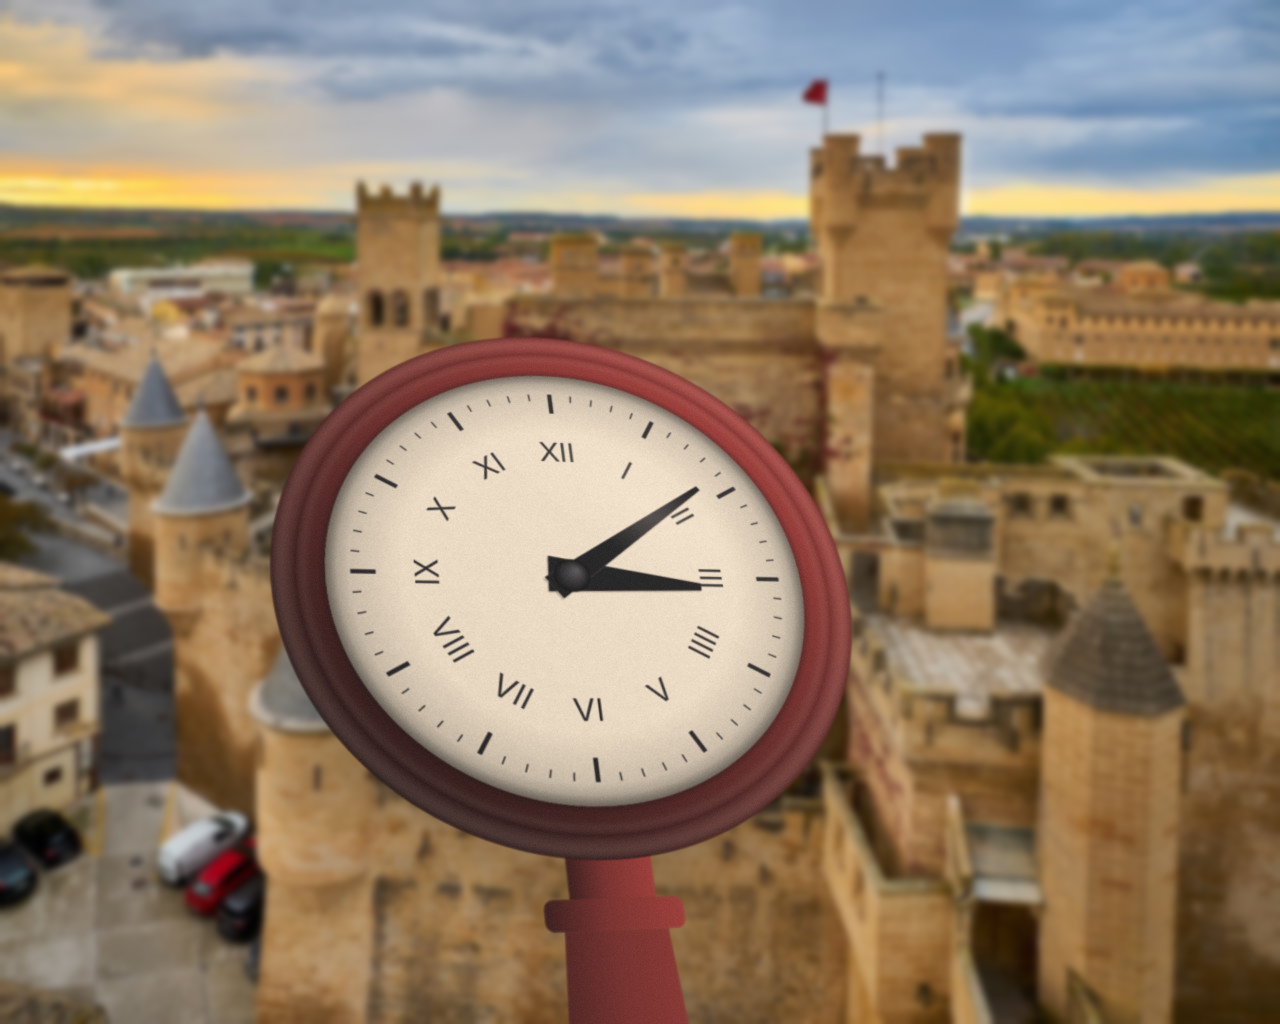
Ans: 3:09
